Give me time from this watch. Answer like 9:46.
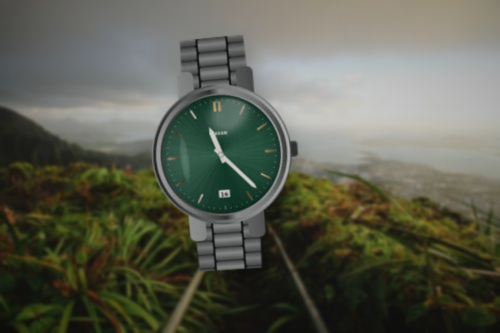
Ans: 11:23
